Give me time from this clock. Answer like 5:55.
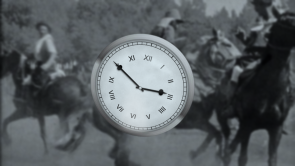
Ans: 2:50
